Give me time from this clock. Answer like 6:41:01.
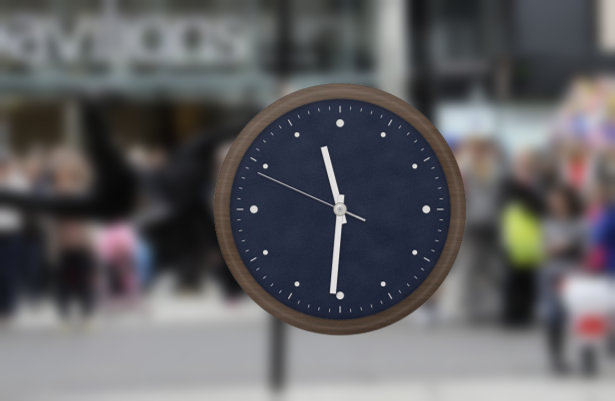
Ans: 11:30:49
